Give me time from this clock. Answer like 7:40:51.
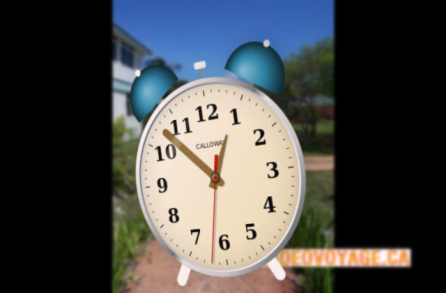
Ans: 12:52:32
